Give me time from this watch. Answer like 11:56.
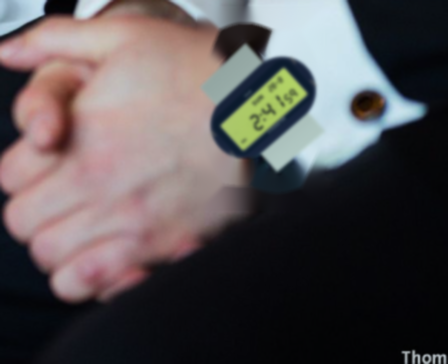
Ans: 2:41
